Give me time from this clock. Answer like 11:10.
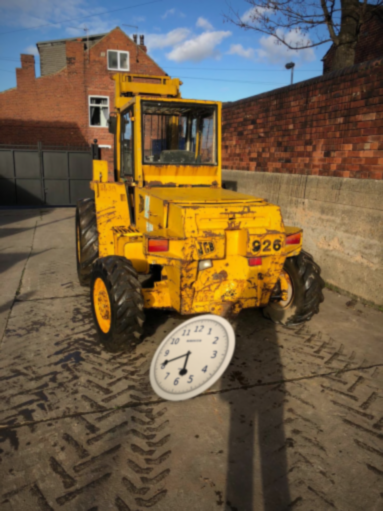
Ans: 5:41
